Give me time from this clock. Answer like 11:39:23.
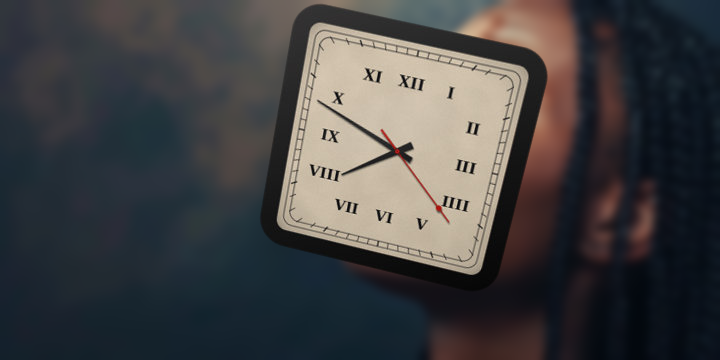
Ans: 7:48:22
